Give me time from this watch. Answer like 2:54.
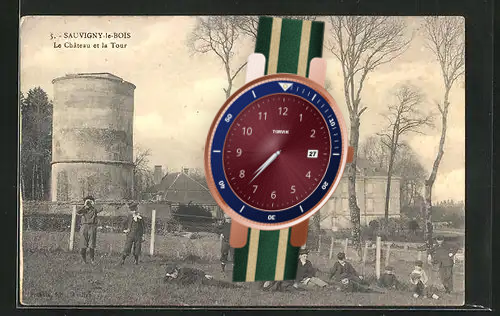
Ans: 7:37
